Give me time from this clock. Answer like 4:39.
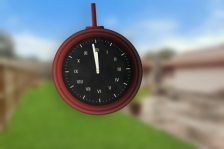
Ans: 11:59
